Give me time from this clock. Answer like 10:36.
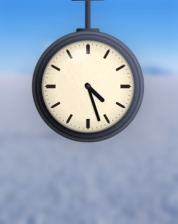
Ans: 4:27
